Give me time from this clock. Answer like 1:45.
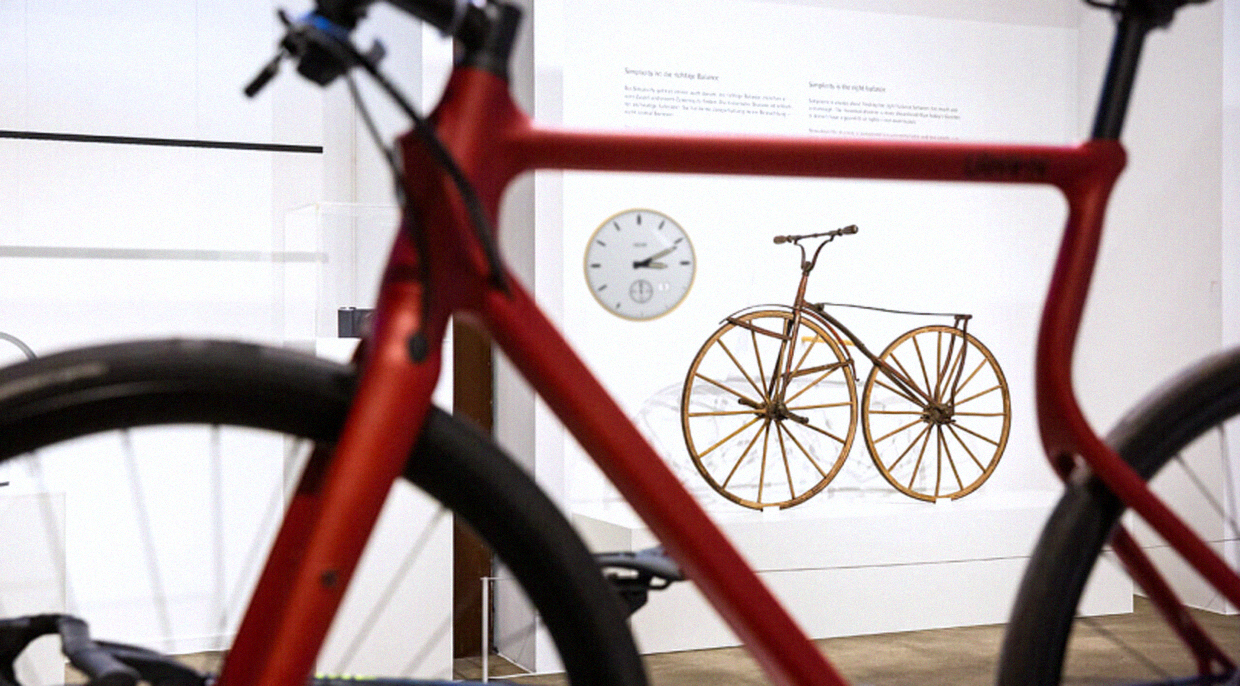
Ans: 3:11
